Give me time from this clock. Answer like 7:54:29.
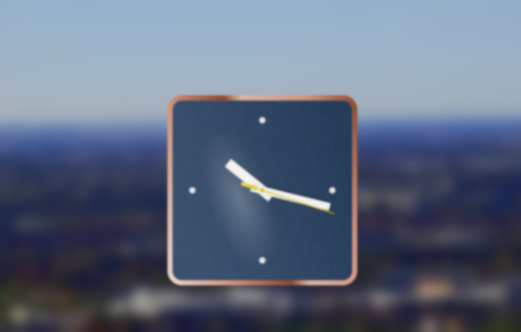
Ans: 10:17:18
